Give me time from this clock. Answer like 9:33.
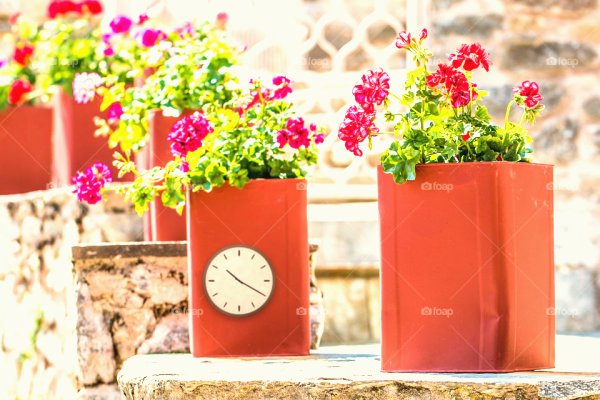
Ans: 10:20
